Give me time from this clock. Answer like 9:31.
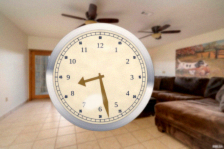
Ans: 8:28
